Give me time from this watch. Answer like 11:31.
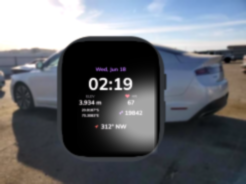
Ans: 2:19
